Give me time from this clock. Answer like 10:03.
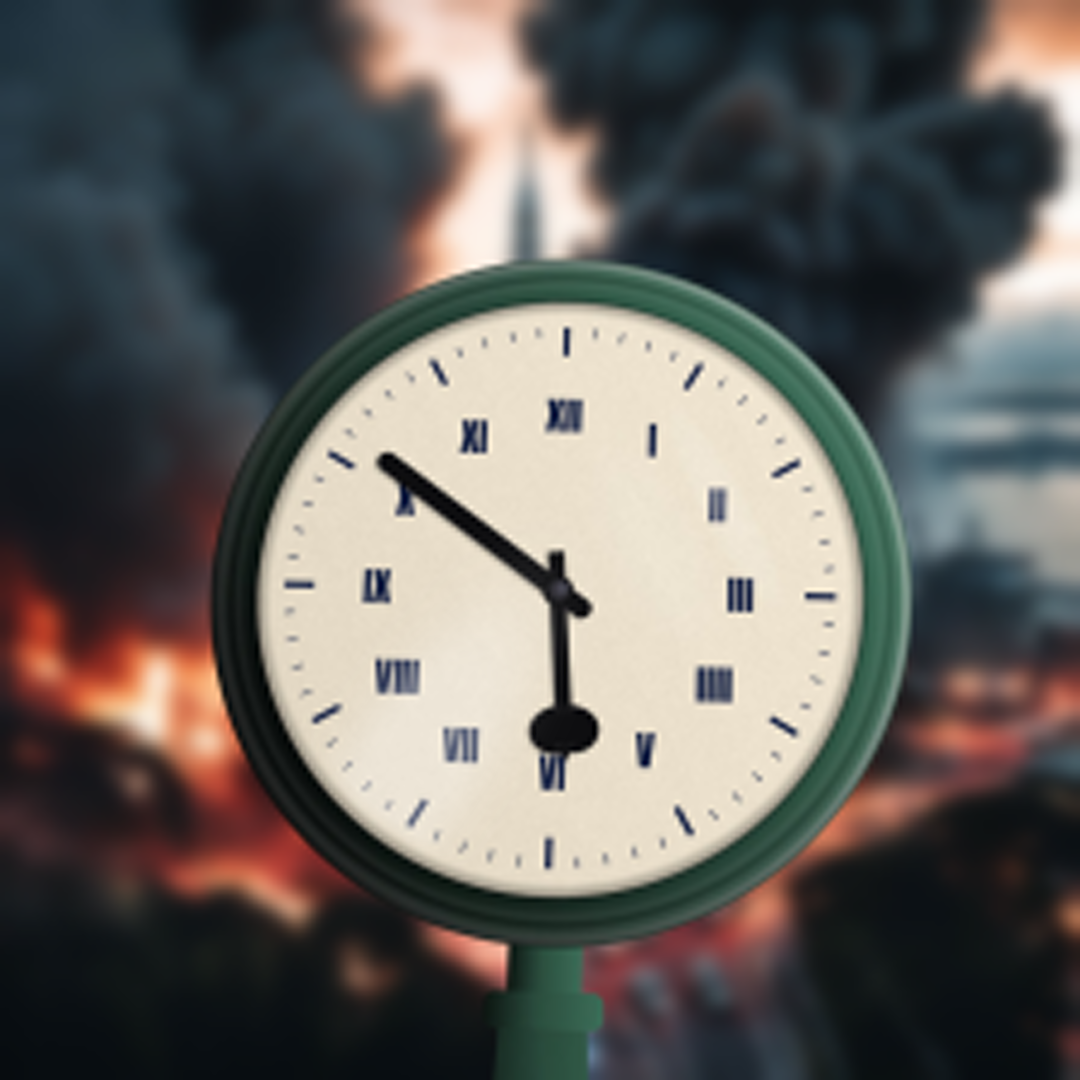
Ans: 5:51
